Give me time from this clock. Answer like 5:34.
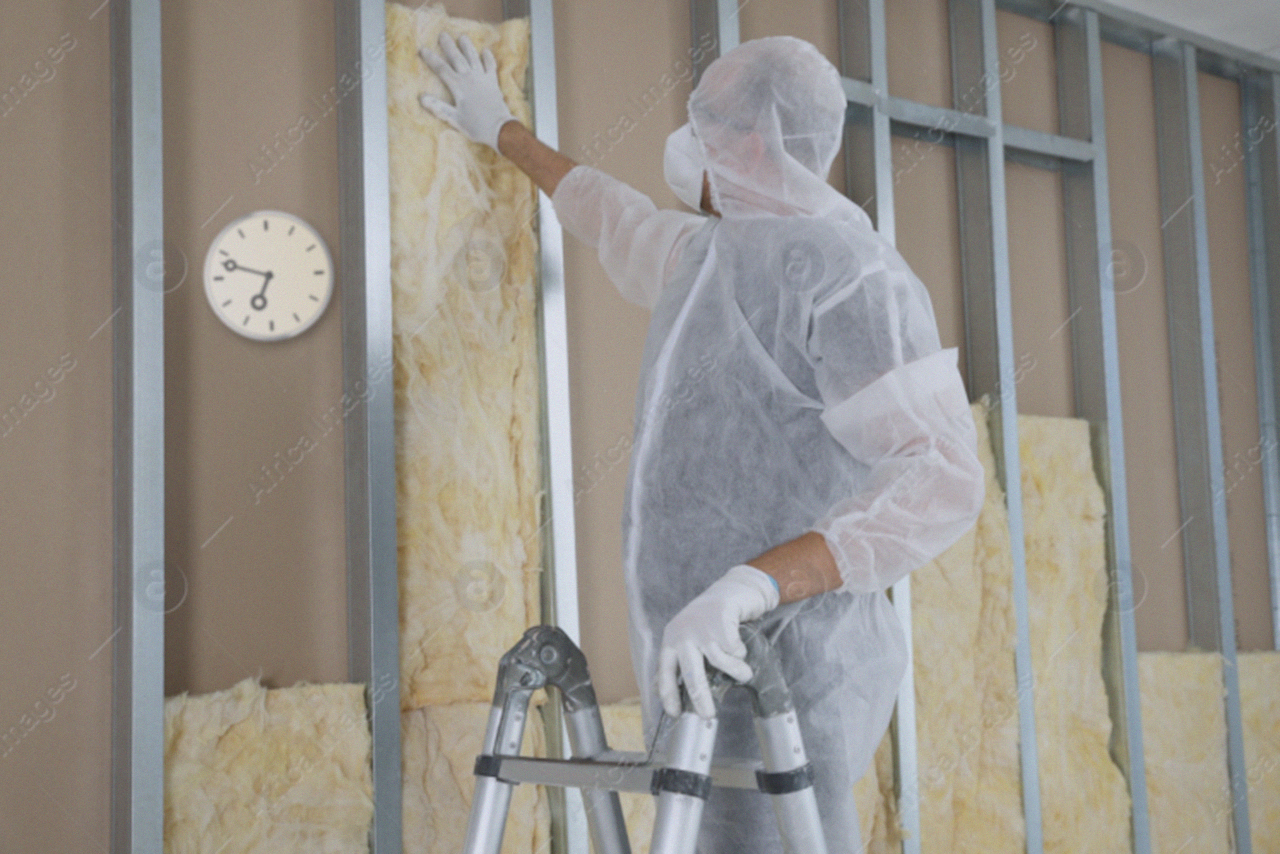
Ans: 6:48
